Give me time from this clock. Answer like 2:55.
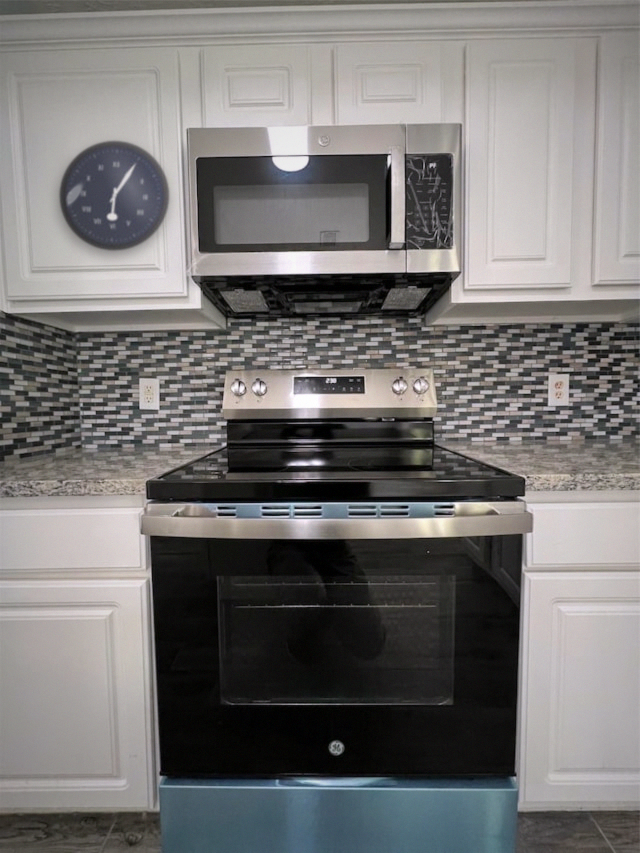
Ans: 6:05
